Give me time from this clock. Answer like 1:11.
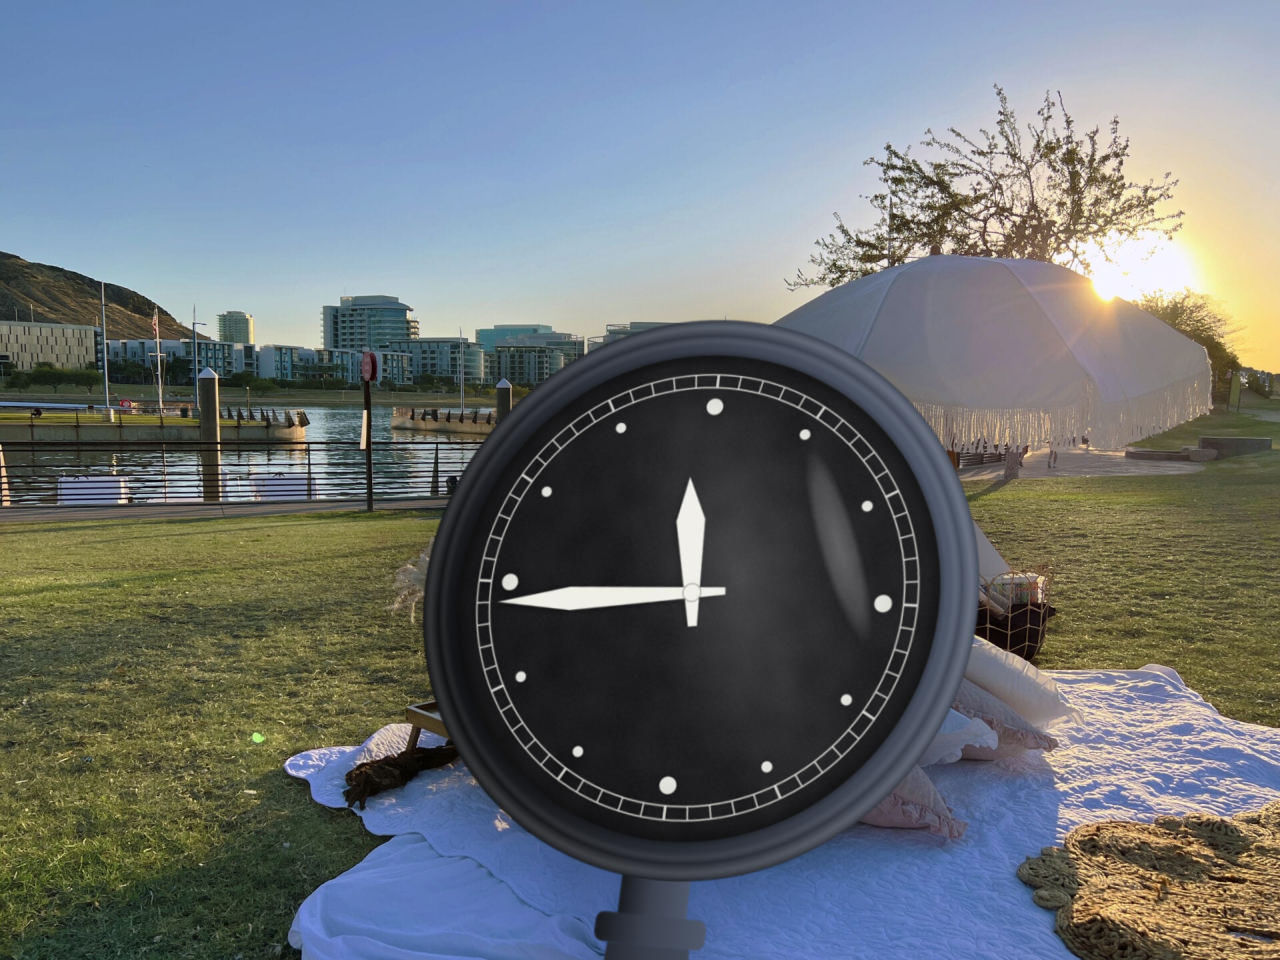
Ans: 11:44
